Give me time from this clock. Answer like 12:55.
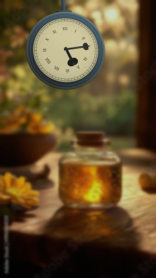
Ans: 5:14
